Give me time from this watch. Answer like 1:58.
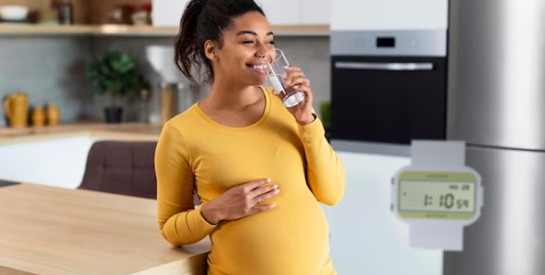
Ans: 1:10
